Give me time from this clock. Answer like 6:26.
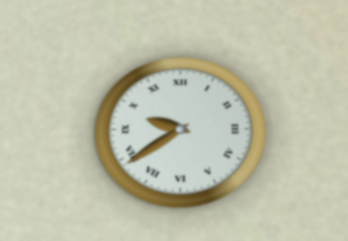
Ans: 9:39
